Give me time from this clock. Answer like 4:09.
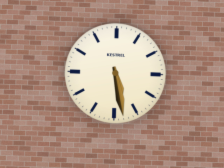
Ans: 5:28
